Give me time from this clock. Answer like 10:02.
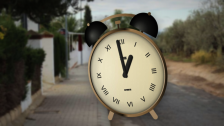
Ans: 12:59
